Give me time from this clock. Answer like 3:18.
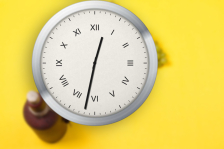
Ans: 12:32
